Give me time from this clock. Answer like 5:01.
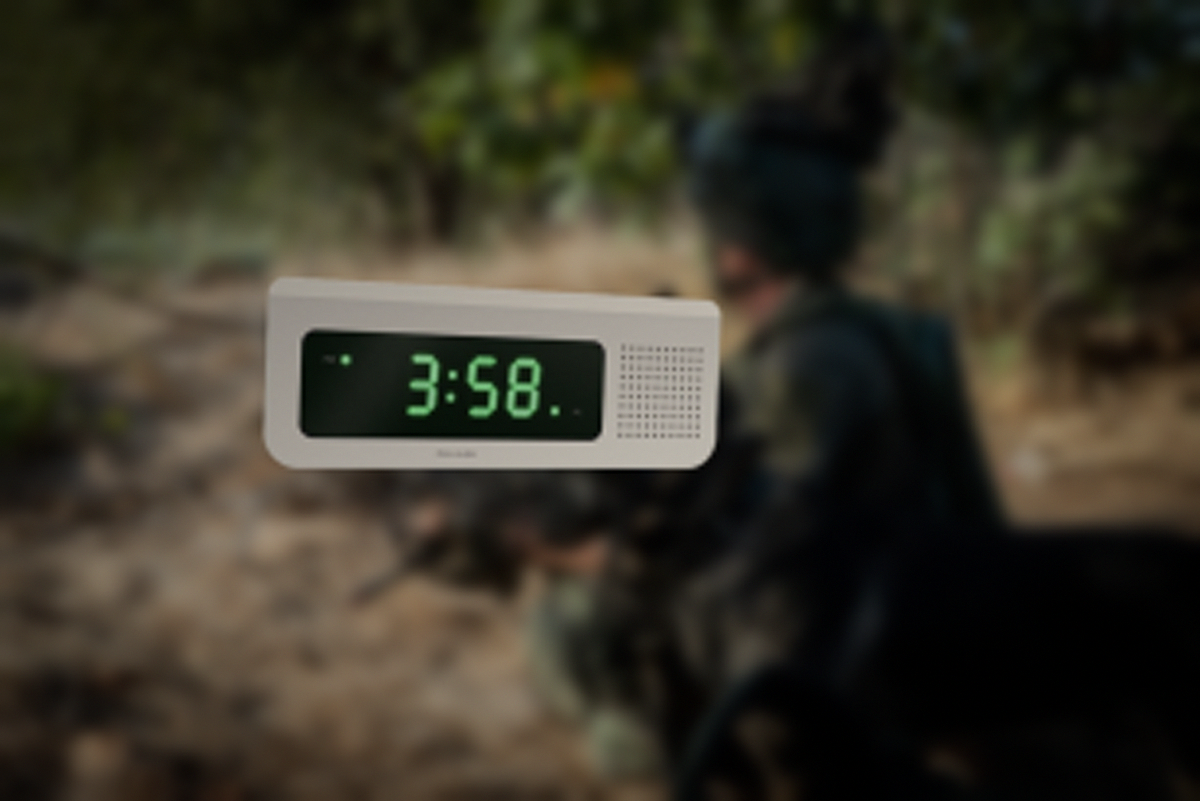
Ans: 3:58
